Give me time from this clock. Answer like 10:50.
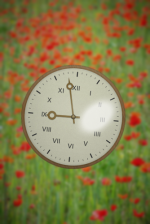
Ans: 8:58
